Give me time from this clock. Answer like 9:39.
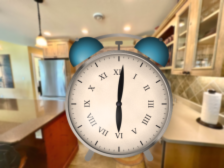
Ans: 6:01
